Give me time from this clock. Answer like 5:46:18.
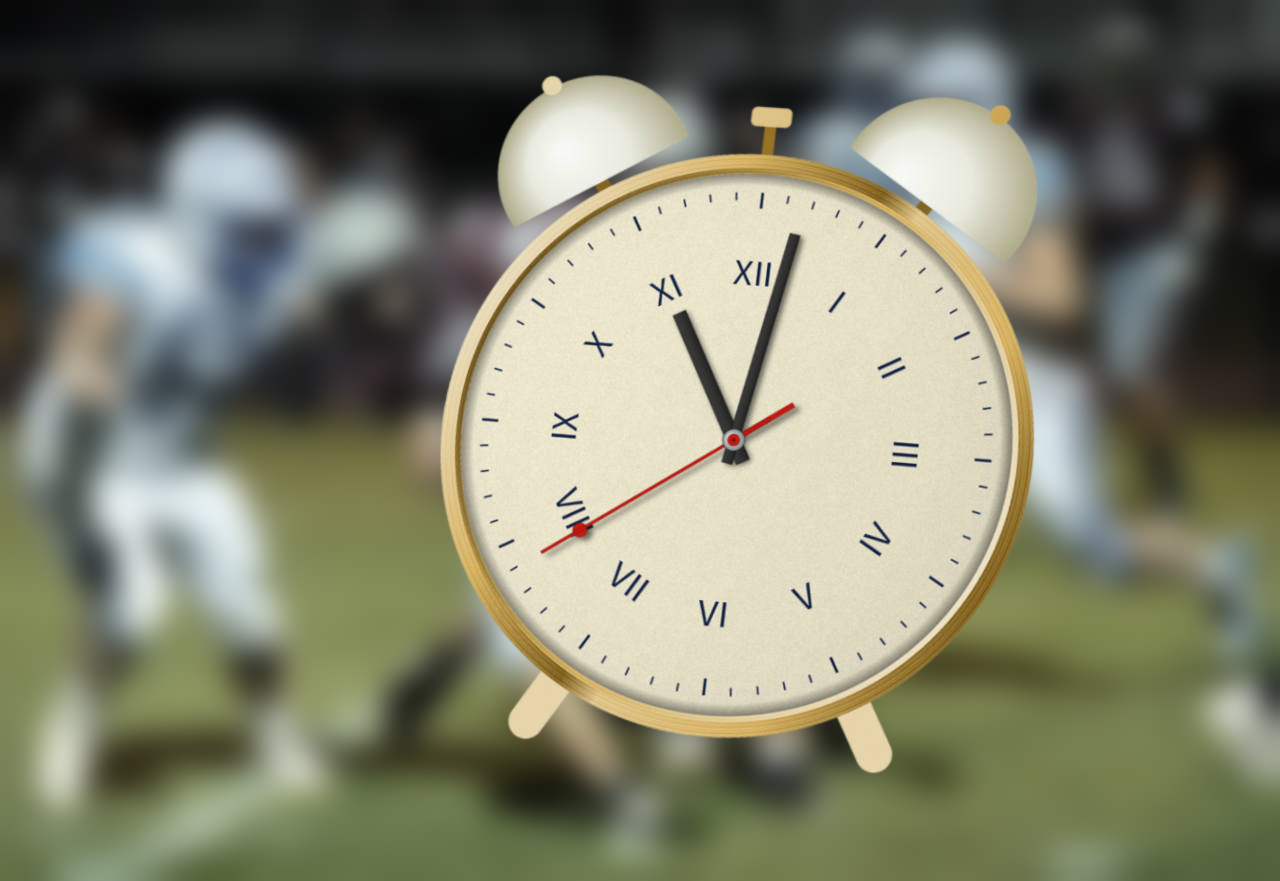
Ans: 11:01:39
